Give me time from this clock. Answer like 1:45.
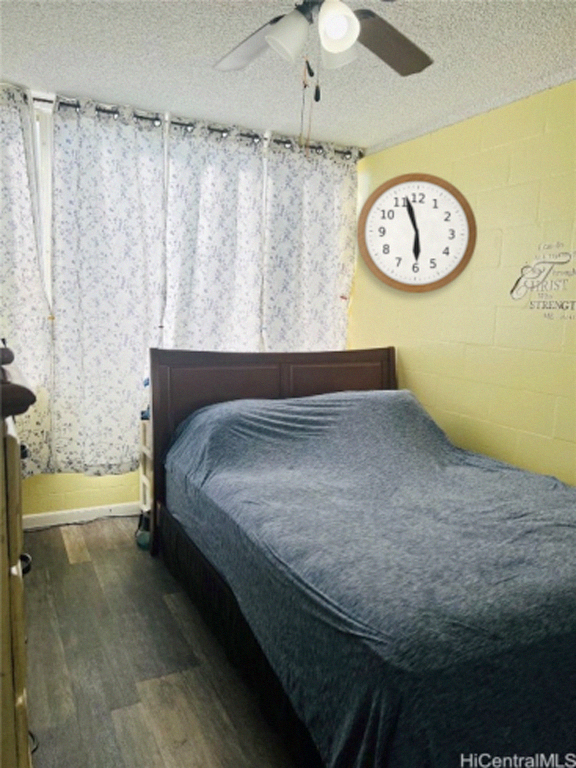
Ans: 5:57
